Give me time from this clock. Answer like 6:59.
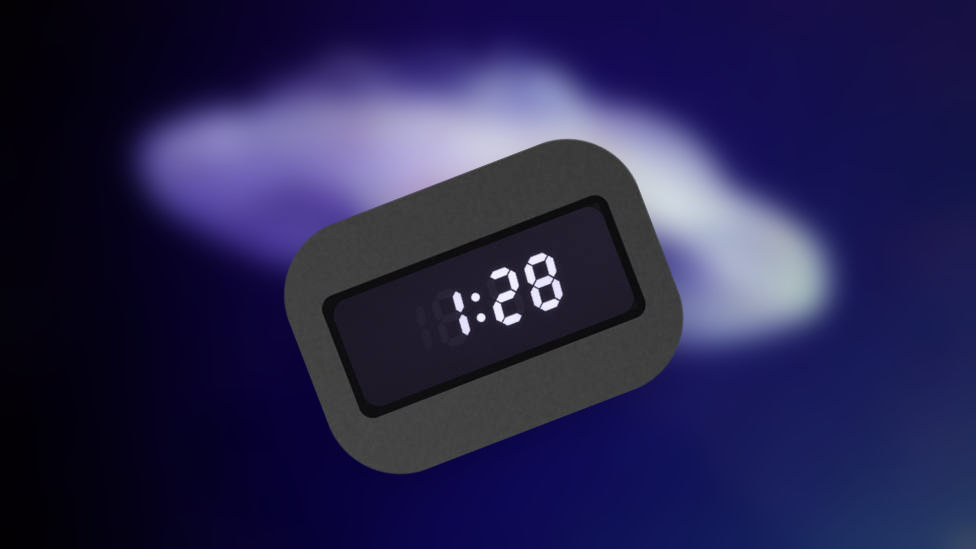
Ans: 1:28
